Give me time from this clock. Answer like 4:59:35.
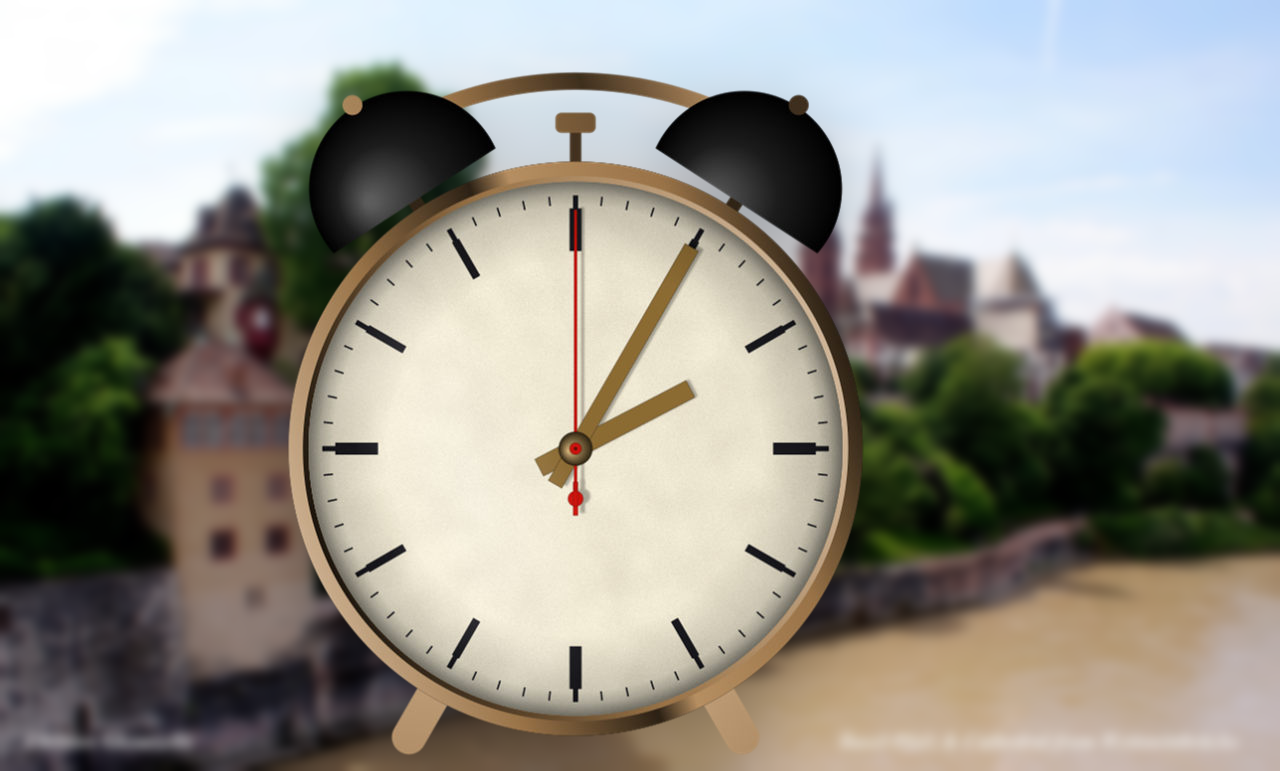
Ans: 2:05:00
